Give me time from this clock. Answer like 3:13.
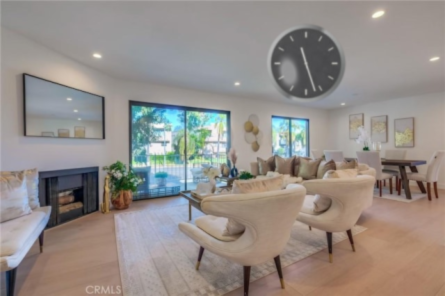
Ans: 11:27
